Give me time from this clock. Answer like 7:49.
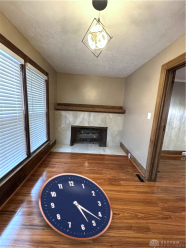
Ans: 5:22
